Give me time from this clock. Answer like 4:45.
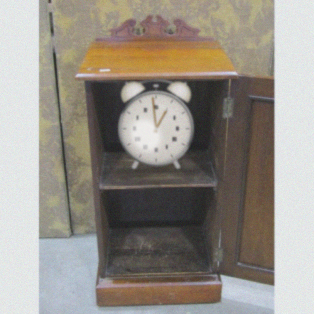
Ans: 12:59
